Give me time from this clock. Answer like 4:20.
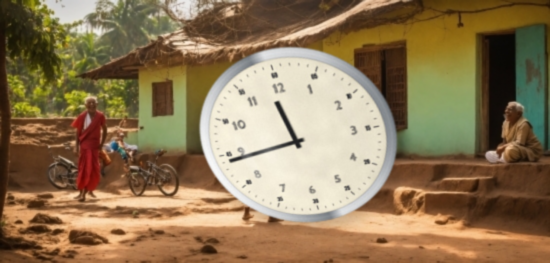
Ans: 11:44
